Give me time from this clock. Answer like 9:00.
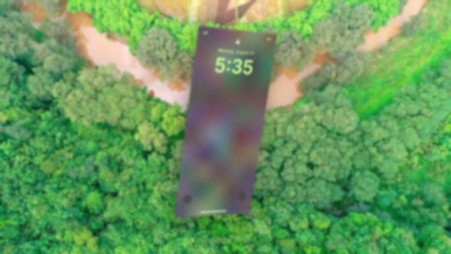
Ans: 5:35
